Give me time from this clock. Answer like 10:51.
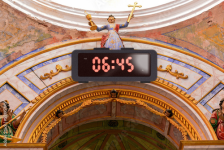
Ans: 6:45
